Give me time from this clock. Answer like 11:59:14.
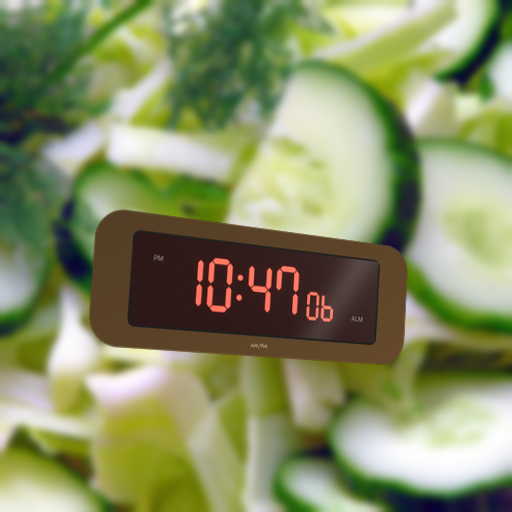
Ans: 10:47:06
